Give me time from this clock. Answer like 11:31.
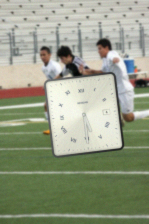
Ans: 5:30
